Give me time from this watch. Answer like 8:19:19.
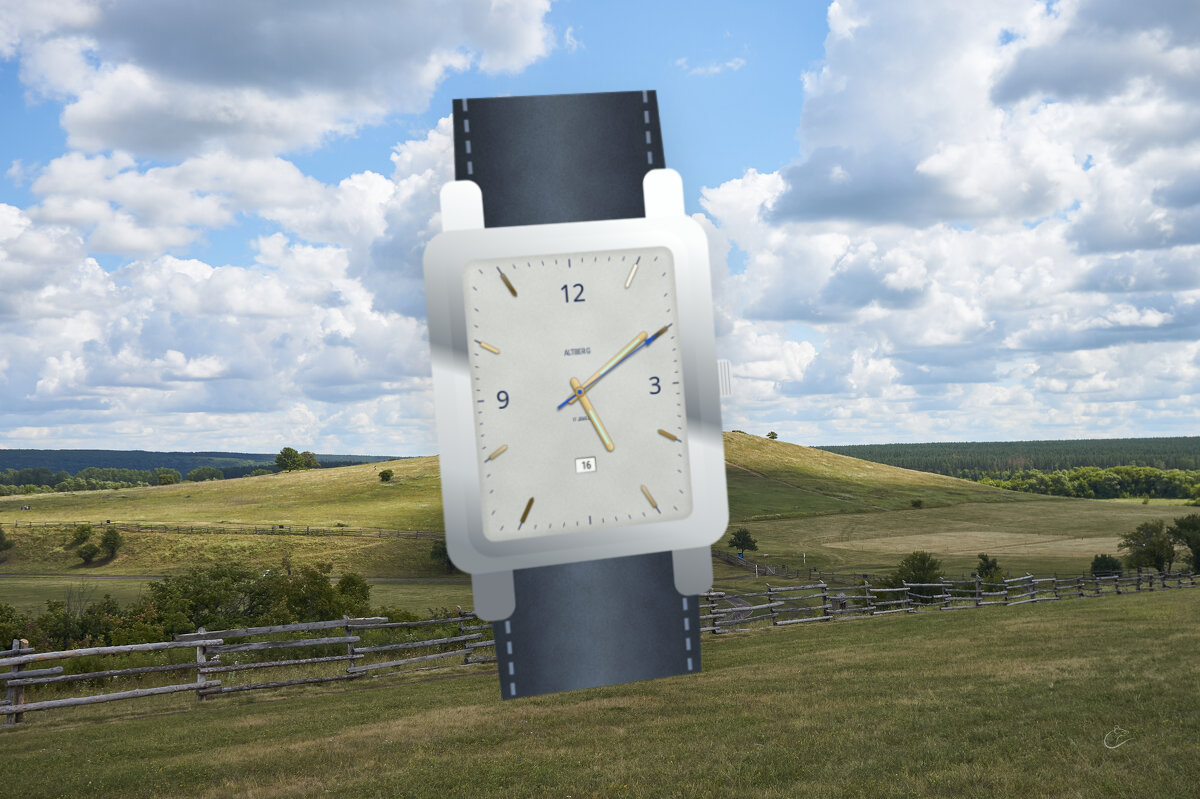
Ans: 5:09:10
